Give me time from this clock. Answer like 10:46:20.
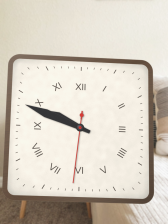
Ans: 9:48:31
